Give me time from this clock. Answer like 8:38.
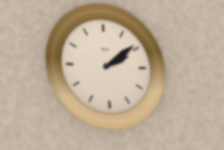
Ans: 2:09
